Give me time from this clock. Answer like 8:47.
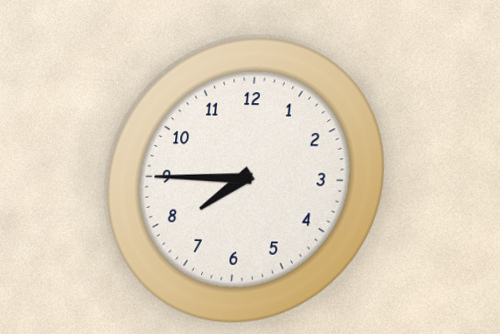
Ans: 7:45
